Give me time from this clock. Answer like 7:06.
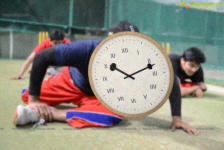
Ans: 10:12
